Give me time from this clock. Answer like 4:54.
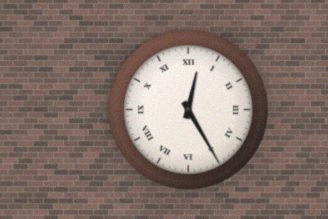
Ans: 12:25
